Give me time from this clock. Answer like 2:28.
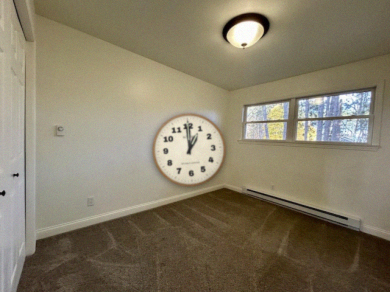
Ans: 1:00
